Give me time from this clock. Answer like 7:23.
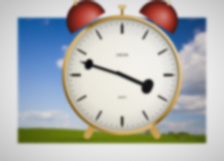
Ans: 3:48
